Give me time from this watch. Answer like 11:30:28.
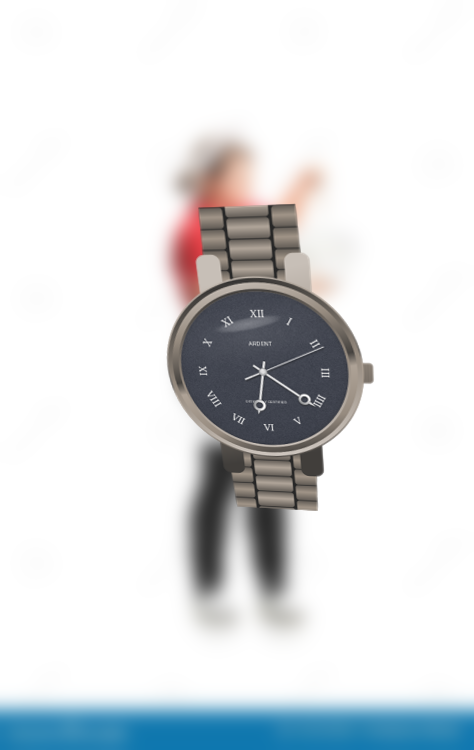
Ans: 6:21:11
